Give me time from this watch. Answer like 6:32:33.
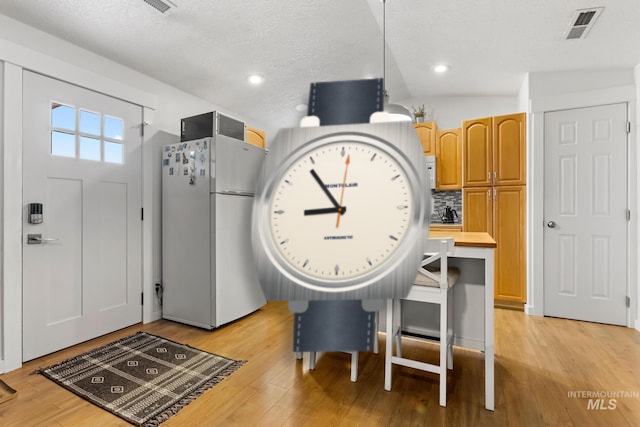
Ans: 8:54:01
